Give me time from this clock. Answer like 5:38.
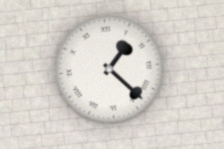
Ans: 1:23
